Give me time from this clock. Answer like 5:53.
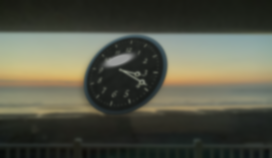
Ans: 3:19
